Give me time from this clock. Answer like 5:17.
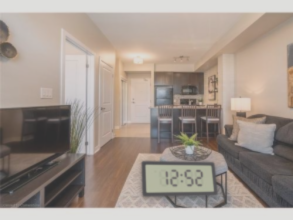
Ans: 12:52
